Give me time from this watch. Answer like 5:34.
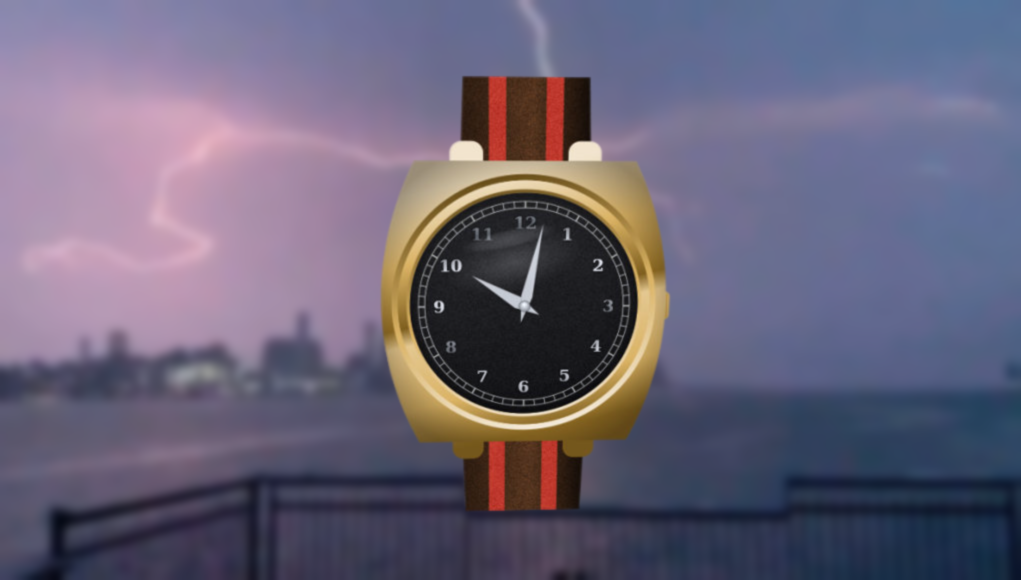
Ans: 10:02
